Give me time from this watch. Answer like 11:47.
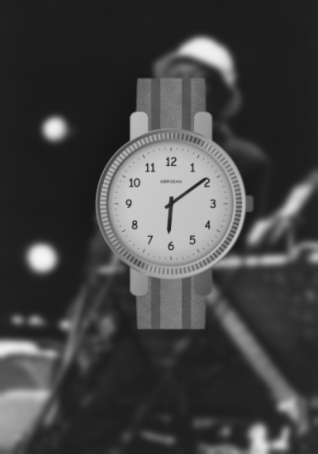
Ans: 6:09
